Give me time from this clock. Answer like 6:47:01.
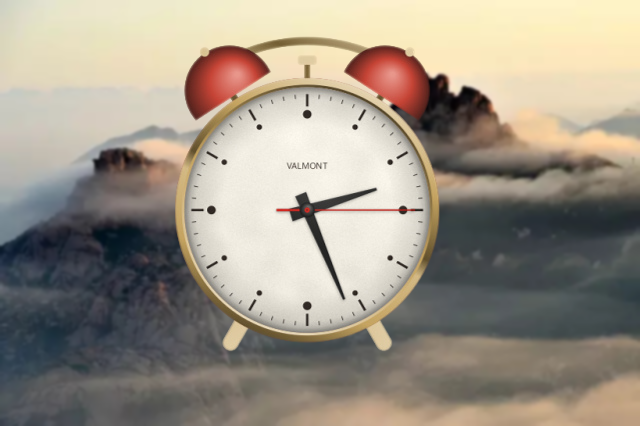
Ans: 2:26:15
